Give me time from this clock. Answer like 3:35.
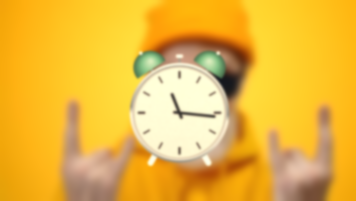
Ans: 11:16
